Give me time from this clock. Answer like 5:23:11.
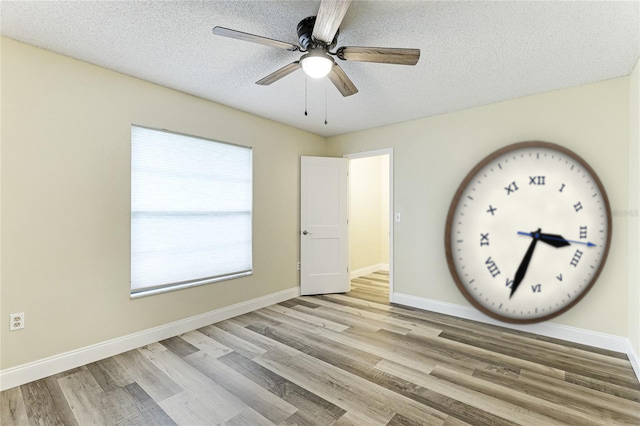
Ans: 3:34:17
